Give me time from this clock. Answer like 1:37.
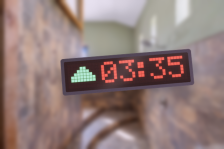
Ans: 3:35
